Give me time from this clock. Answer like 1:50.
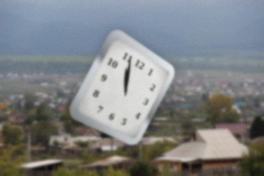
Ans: 10:56
